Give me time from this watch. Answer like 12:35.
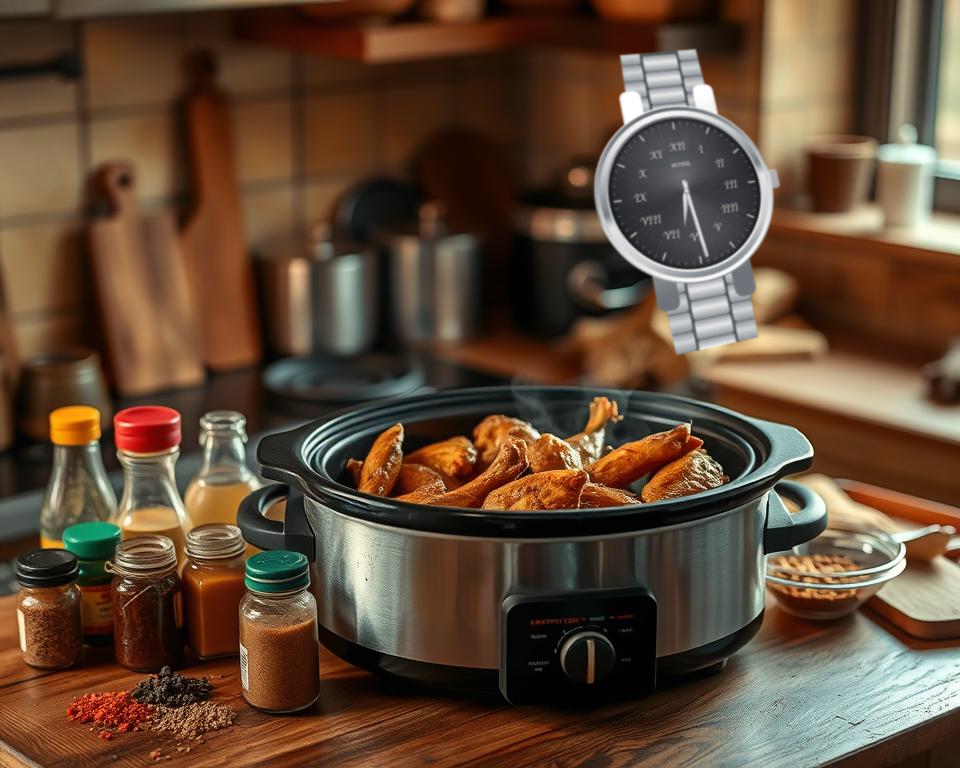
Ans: 6:29
